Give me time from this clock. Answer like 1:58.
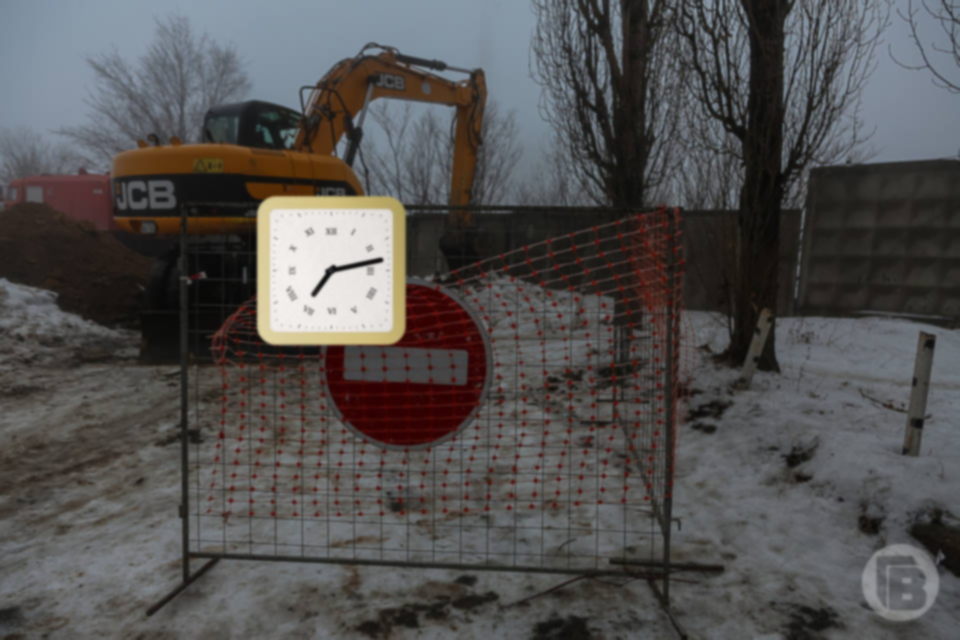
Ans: 7:13
